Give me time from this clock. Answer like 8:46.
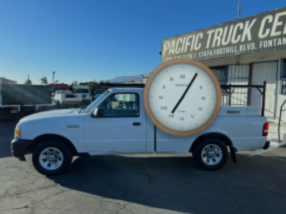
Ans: 7:05
